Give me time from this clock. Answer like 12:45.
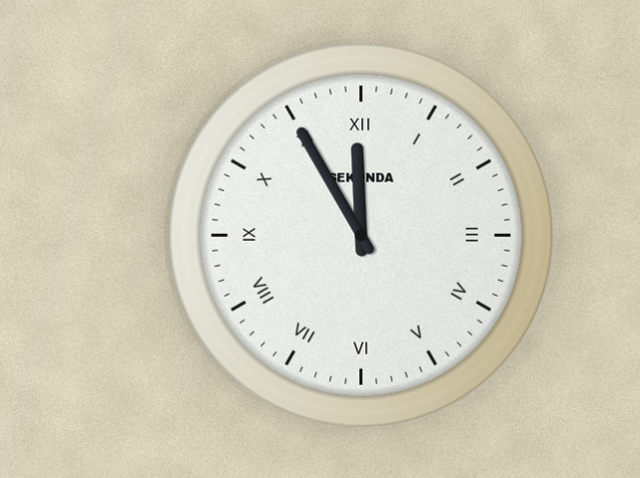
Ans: 11:55
